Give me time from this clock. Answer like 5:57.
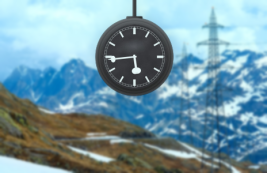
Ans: 5:44
